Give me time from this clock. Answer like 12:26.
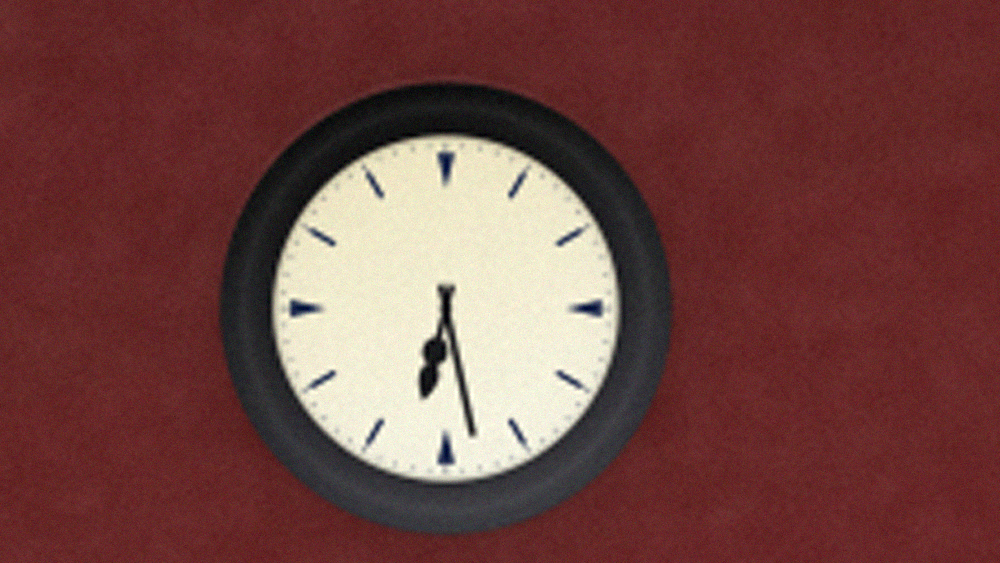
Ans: 6:28
